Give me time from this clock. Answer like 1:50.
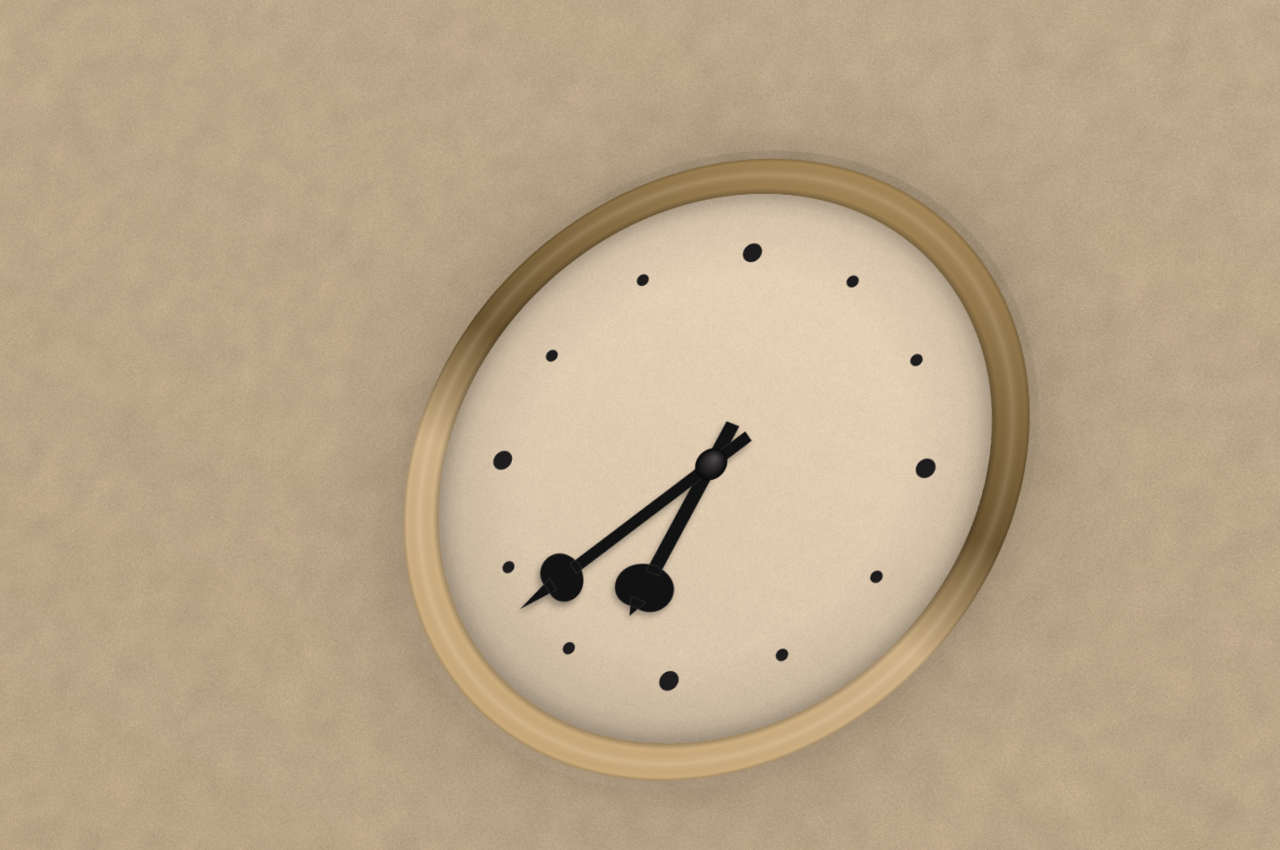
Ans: 6:38
